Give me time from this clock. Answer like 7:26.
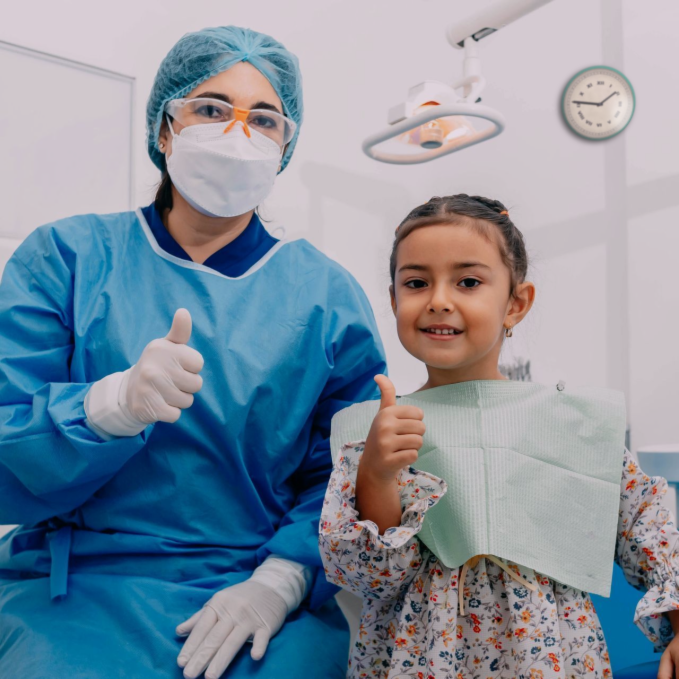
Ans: 1:46
